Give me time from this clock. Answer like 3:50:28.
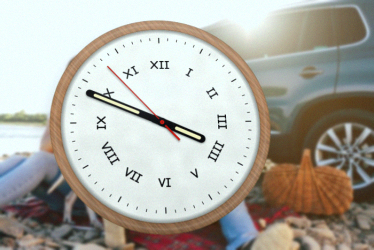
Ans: 3:48:53
